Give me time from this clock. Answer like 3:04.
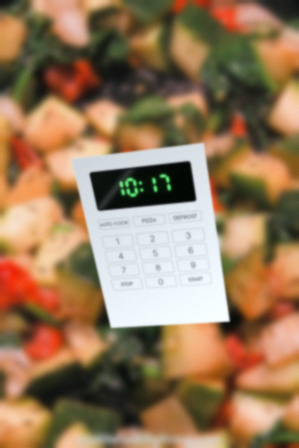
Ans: 10:17
